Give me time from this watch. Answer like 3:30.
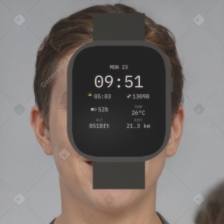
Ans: 9:51
